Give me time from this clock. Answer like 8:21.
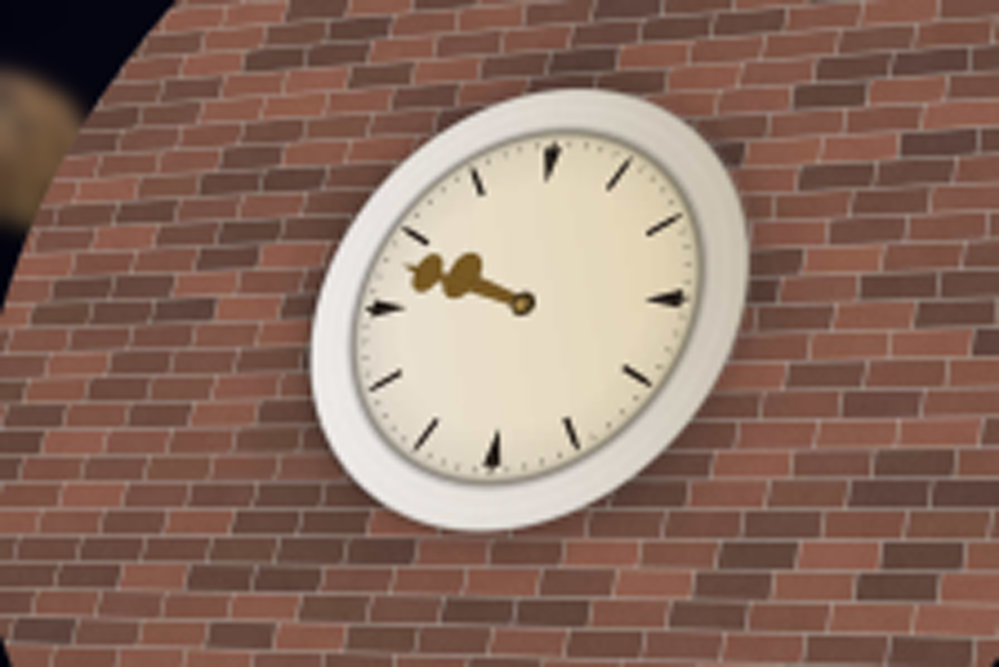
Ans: 9:48
